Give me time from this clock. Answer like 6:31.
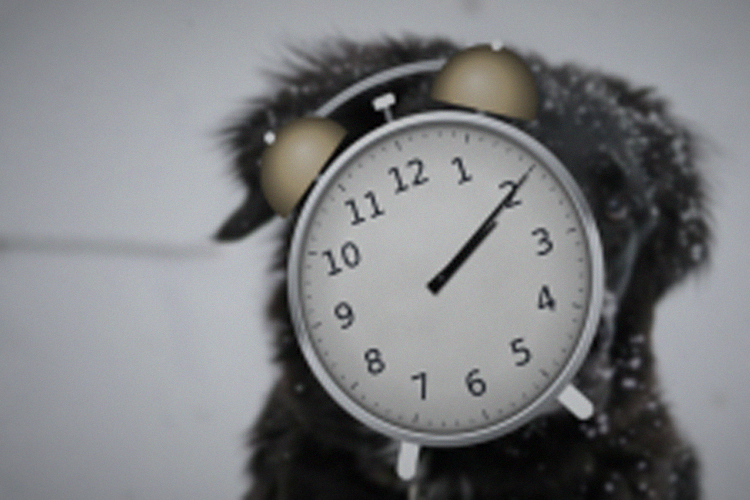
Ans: 2:10
